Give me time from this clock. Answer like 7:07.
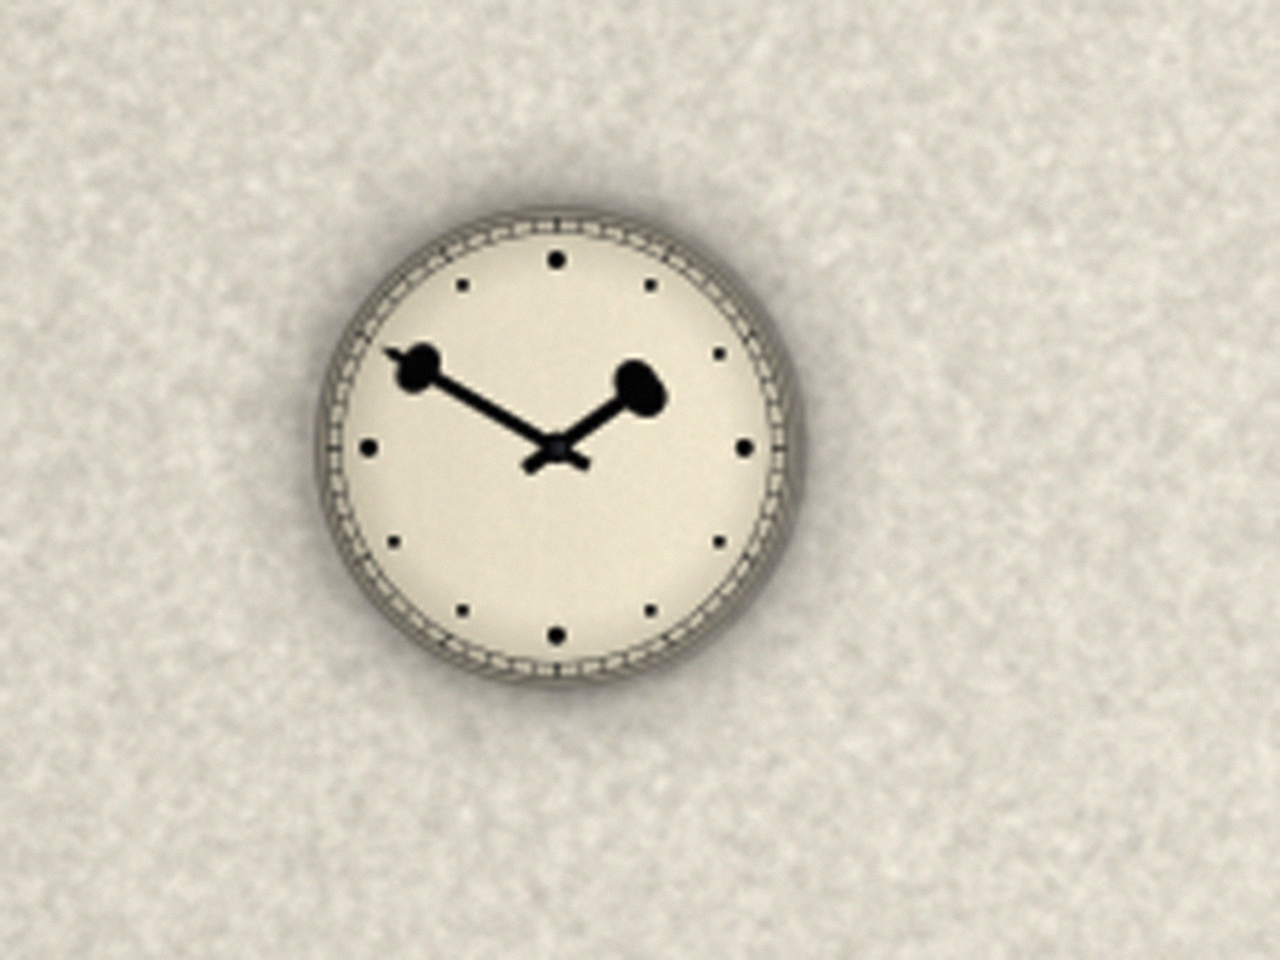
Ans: 1:50
